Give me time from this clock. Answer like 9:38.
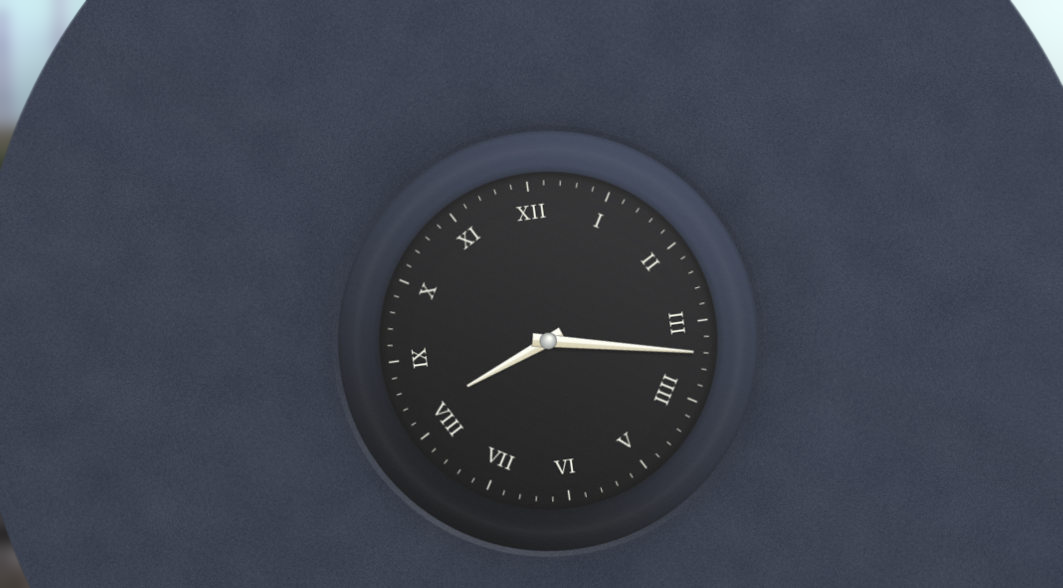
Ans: 8:17
